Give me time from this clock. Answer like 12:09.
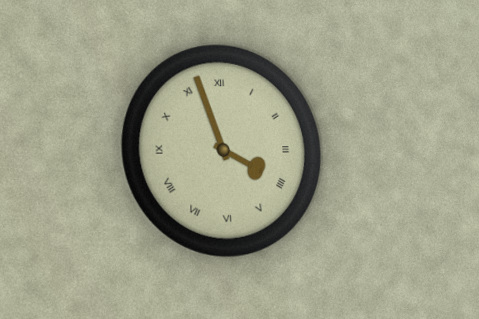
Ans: 3:57
